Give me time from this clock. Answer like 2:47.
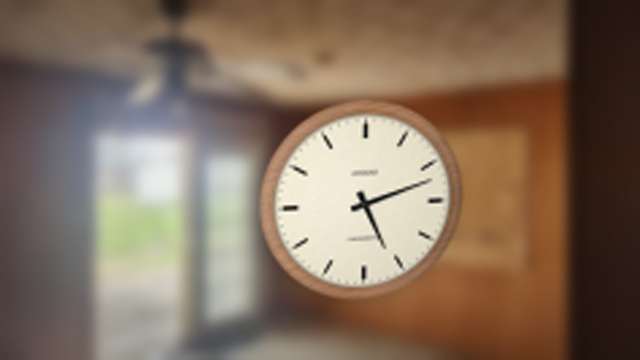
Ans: 5:12
